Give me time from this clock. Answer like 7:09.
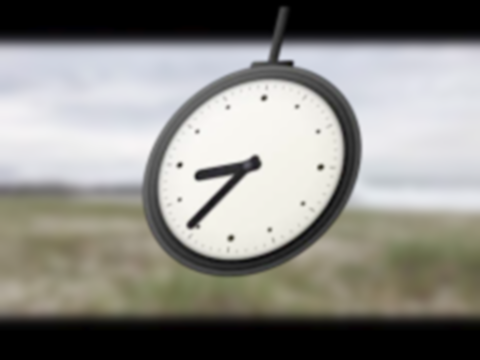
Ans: 8:36
